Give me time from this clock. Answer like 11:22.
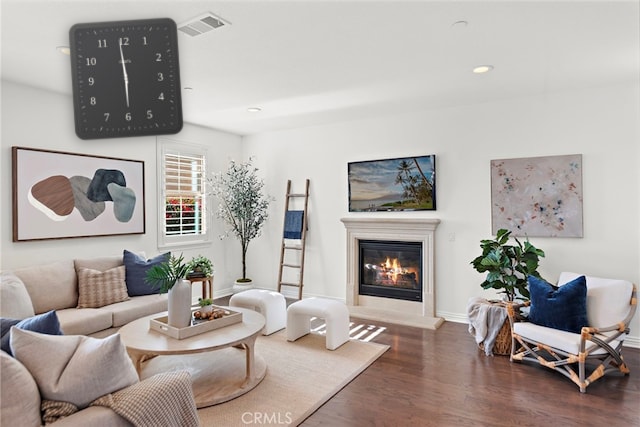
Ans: 5:59
